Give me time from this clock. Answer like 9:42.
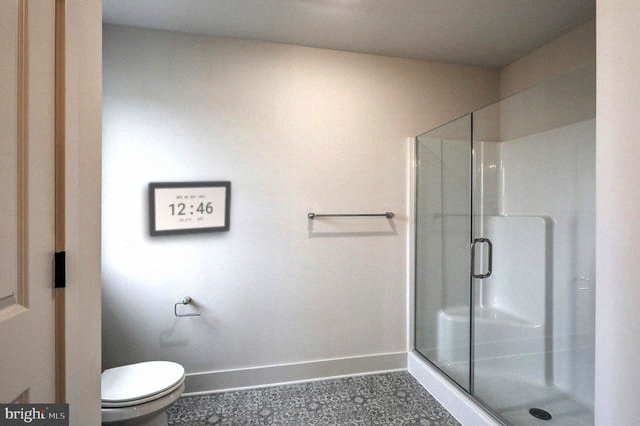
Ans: 12:46
